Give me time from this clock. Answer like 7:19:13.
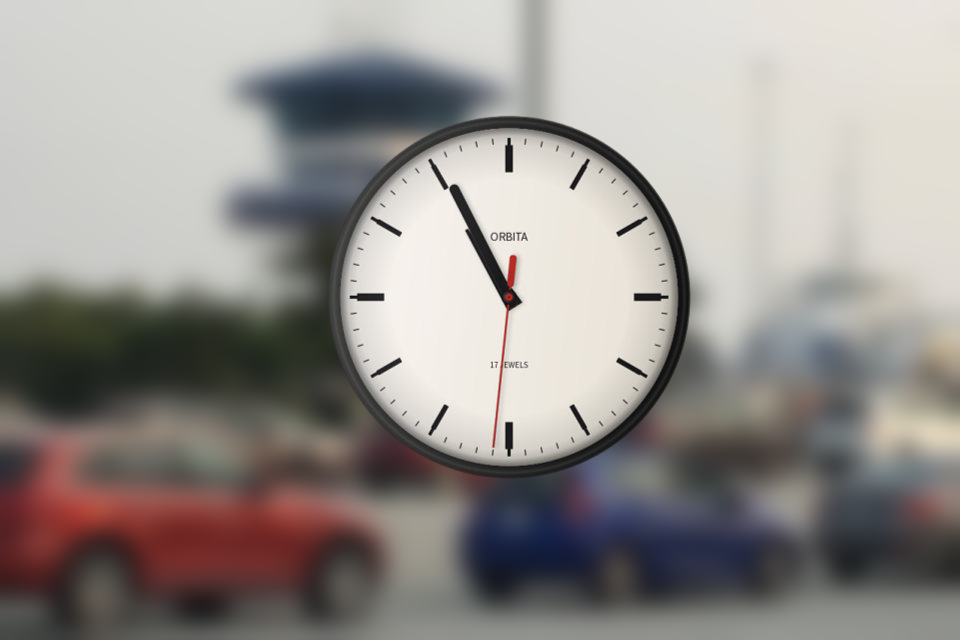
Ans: 10:55:31
